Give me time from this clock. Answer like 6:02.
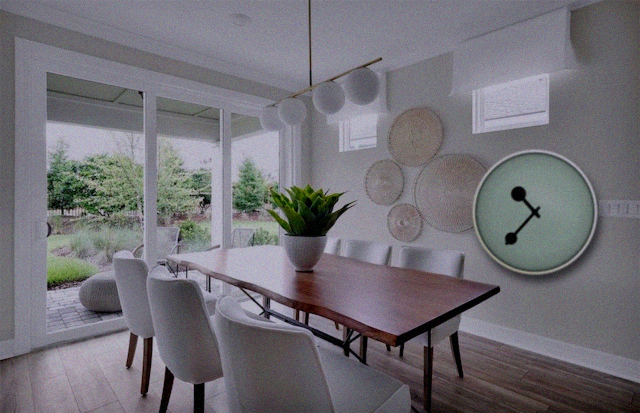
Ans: 10:37
